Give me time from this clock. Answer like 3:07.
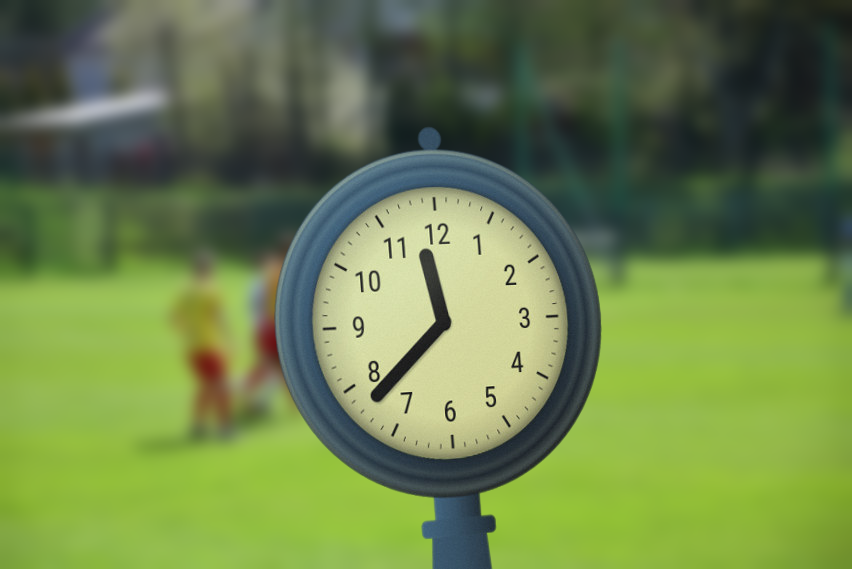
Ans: 11:38
